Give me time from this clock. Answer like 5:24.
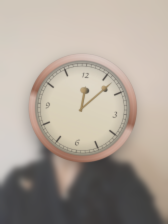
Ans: 12:07
